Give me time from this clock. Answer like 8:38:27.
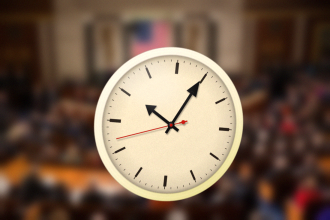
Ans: 10:04:42
